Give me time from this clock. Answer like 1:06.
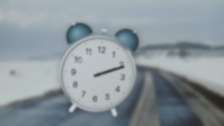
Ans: 2:11
